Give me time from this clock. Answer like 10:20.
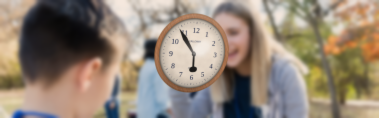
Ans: 5:54
